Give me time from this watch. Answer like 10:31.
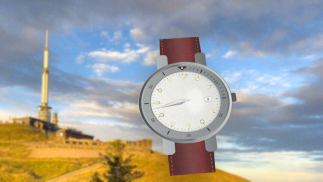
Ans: 8:43
